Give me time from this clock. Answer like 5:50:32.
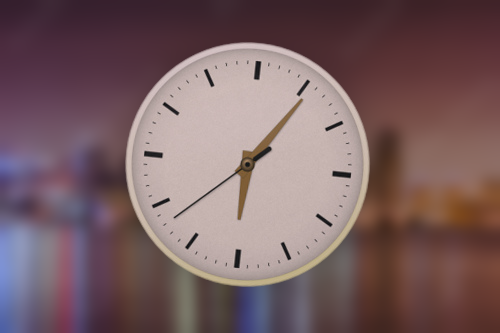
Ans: 6:05:38
